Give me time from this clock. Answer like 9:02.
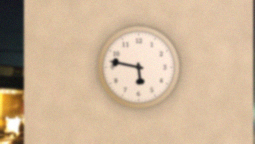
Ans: 5:47
